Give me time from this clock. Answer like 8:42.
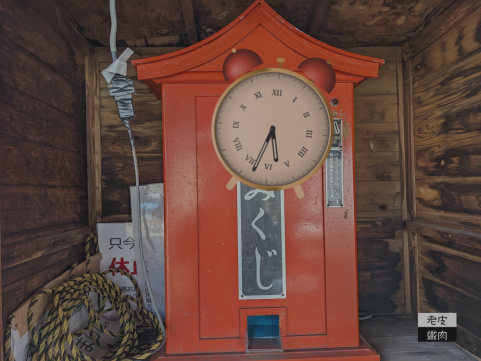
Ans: 5:33
